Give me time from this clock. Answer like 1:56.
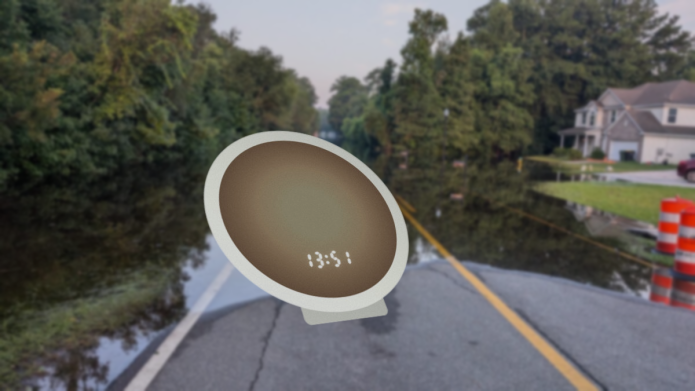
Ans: 13:51
